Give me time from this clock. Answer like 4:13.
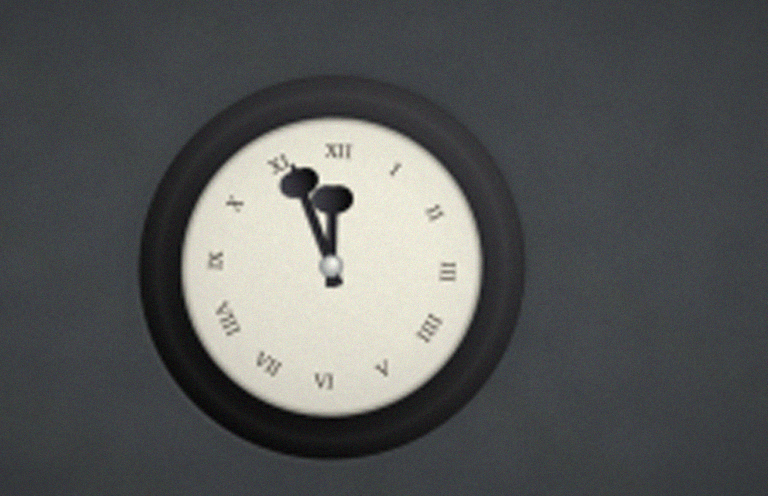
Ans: 11:56
